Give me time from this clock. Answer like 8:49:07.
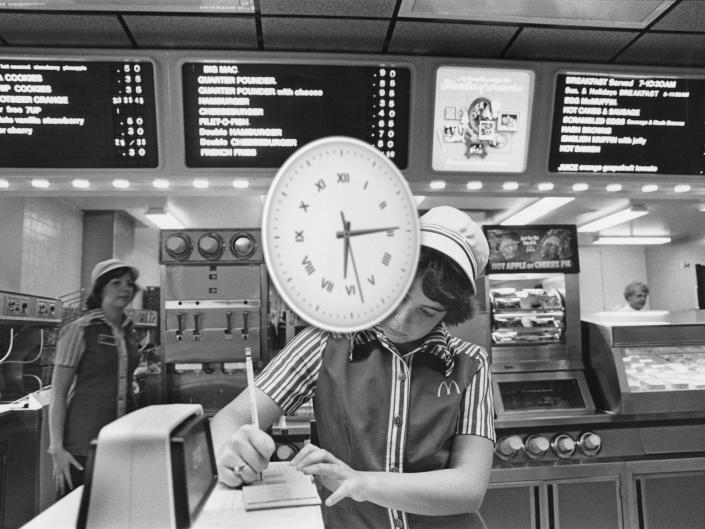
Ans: 6:14:28
